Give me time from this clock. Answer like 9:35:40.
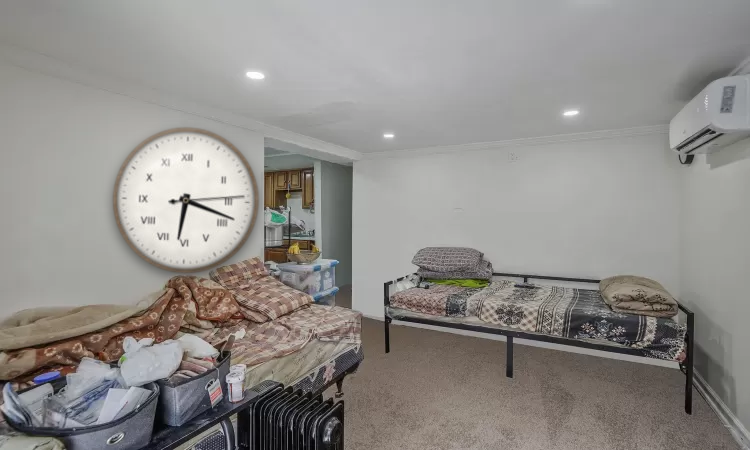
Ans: 6:18:14
